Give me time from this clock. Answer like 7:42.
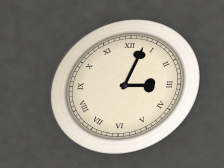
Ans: 3:03
